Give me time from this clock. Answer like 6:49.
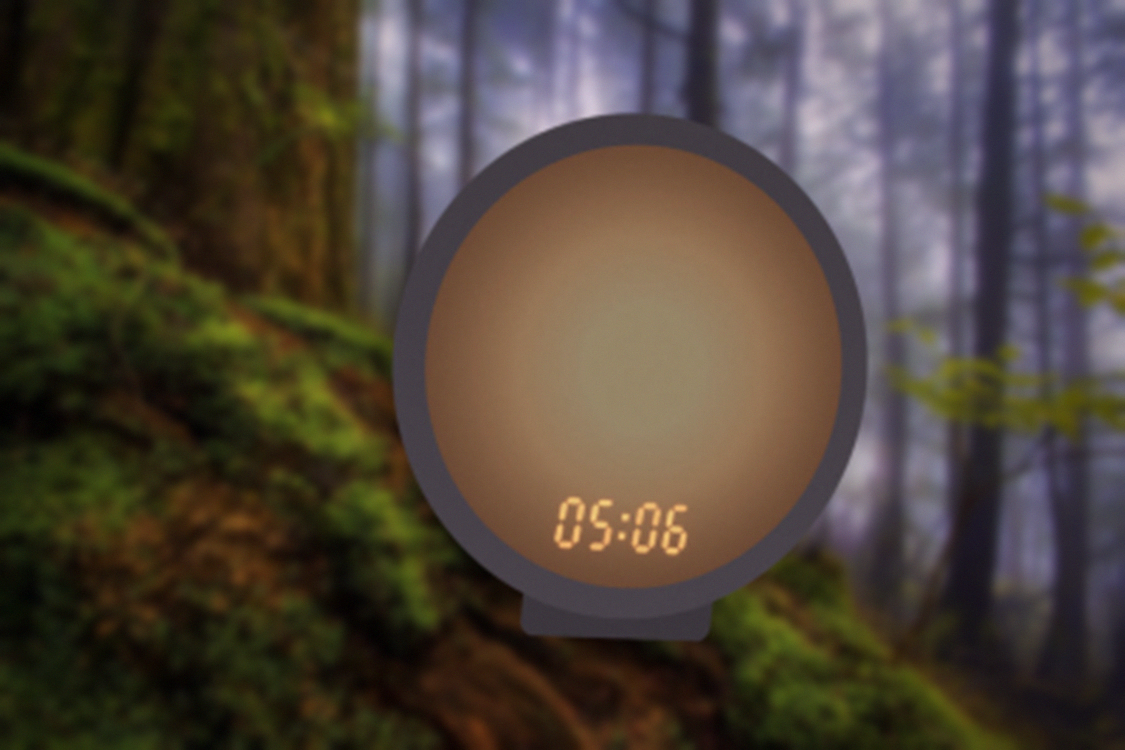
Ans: 5:06
